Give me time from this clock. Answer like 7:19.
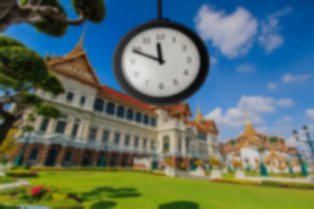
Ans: 11:49
